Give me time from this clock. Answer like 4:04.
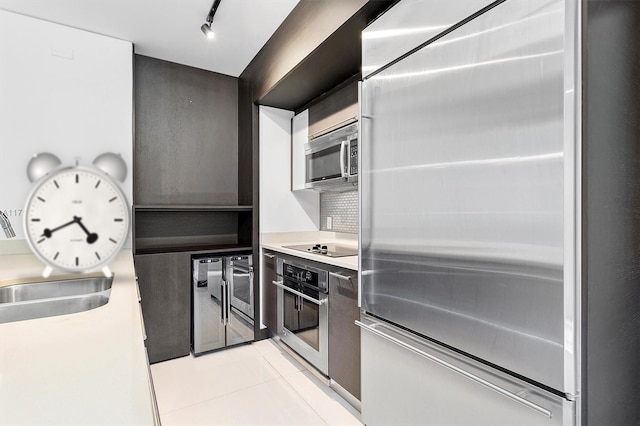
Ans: 4:41
